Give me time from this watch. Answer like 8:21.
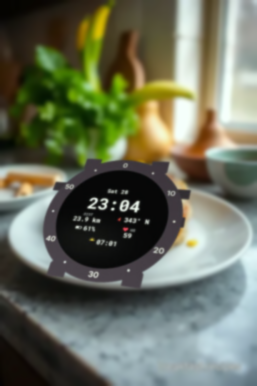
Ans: 23:04
